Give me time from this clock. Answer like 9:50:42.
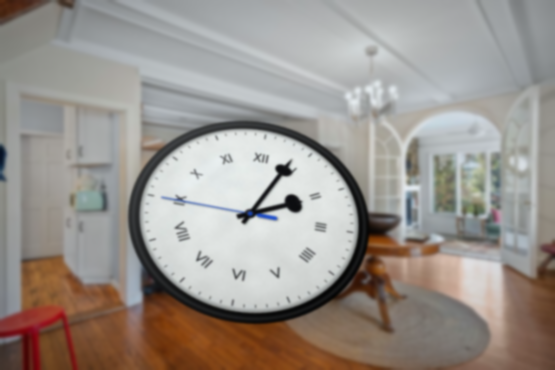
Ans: 2:03:45
